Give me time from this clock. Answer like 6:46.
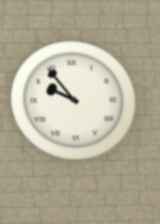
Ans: 9:54
